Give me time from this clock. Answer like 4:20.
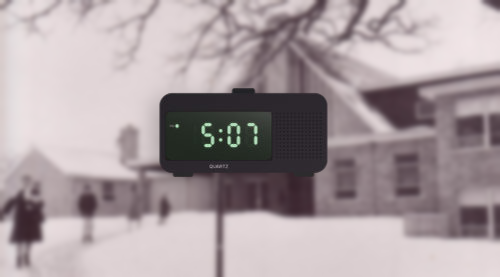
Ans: 5:07
